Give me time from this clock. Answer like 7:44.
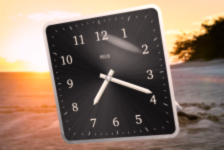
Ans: 7:19
